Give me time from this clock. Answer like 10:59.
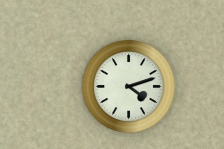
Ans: 4:12
